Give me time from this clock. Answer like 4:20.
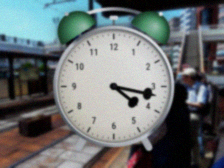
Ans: 4:17
